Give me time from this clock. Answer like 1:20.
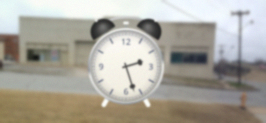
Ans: 2:27
